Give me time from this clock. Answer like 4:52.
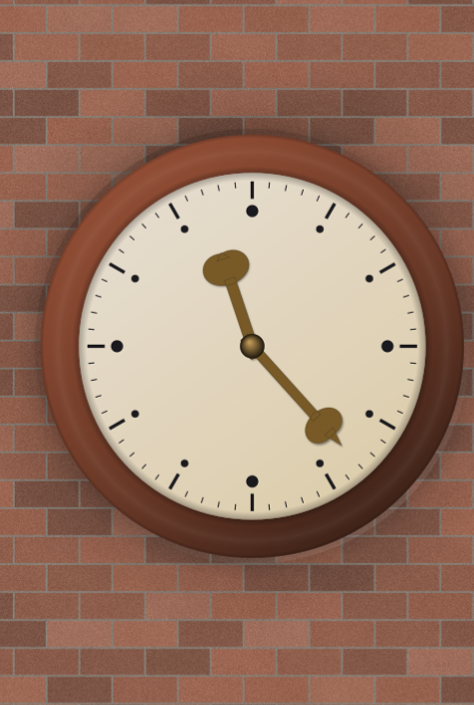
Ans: 11:23
